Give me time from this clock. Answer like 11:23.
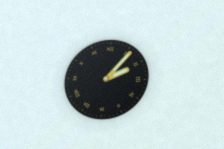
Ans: 2:06
